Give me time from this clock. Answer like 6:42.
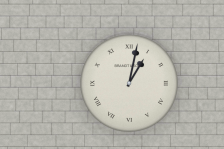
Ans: 1:02
